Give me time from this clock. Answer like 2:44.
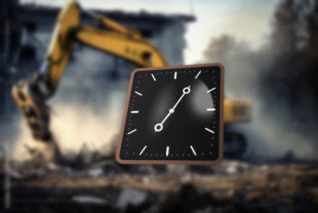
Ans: 7:05
